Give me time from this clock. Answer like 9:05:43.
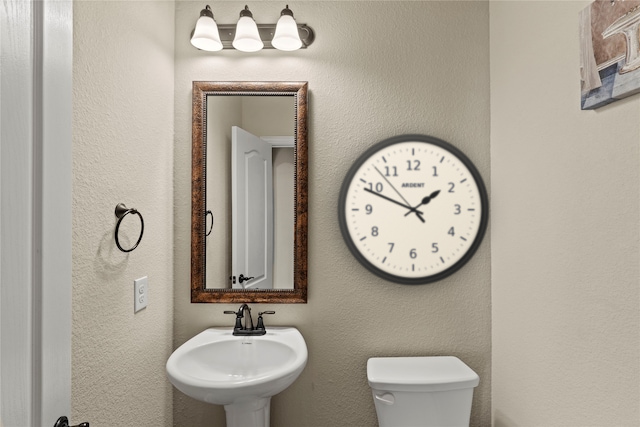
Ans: 1:48:53
